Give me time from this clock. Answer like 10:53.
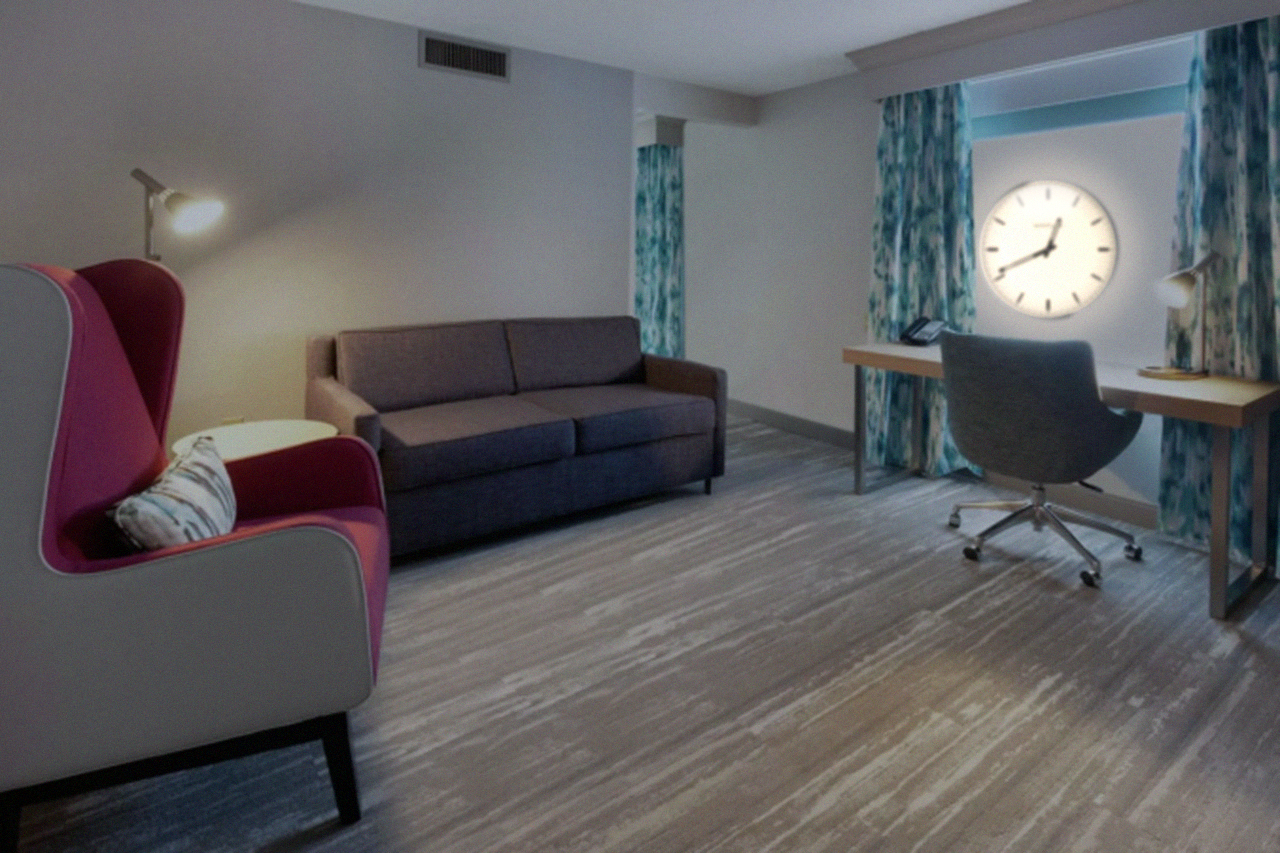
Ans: 12:41
